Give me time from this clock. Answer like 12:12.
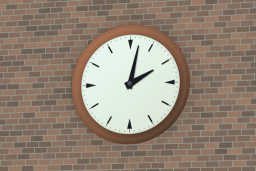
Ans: 2:02
